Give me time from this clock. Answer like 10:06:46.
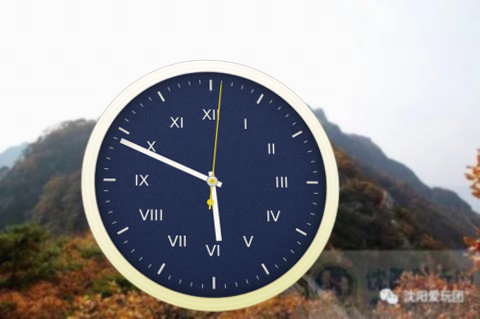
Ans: 5:49:01
